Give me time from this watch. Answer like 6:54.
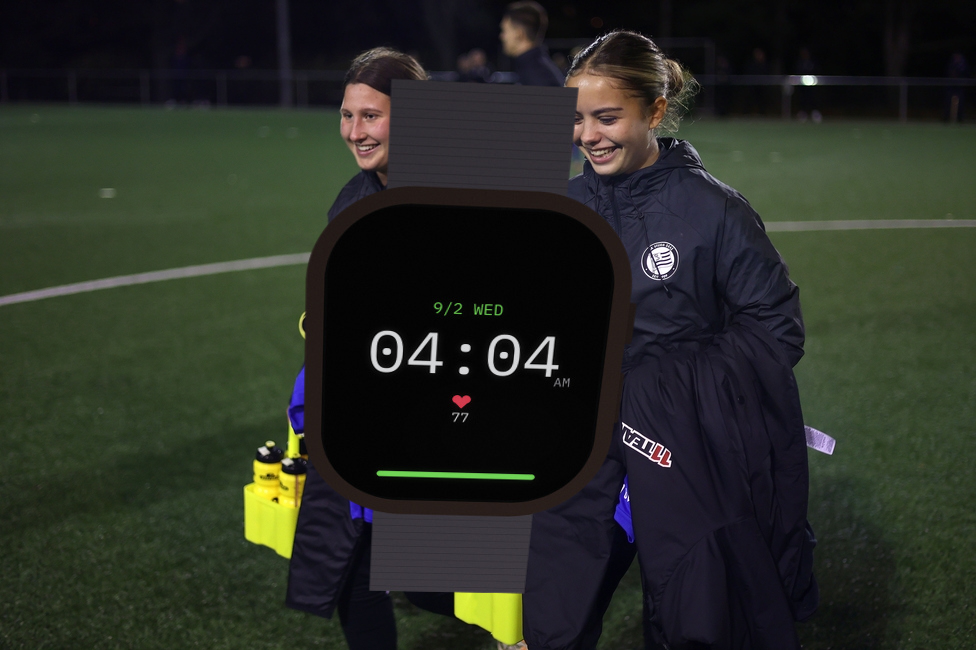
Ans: 4:04
